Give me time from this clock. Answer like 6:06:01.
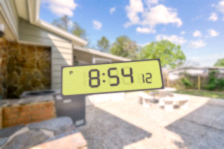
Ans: 8:54:12
